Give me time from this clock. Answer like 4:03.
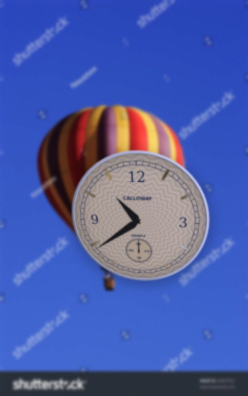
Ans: 10:39
